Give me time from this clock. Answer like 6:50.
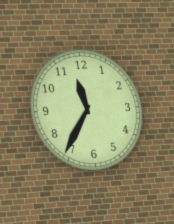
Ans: 11:36
